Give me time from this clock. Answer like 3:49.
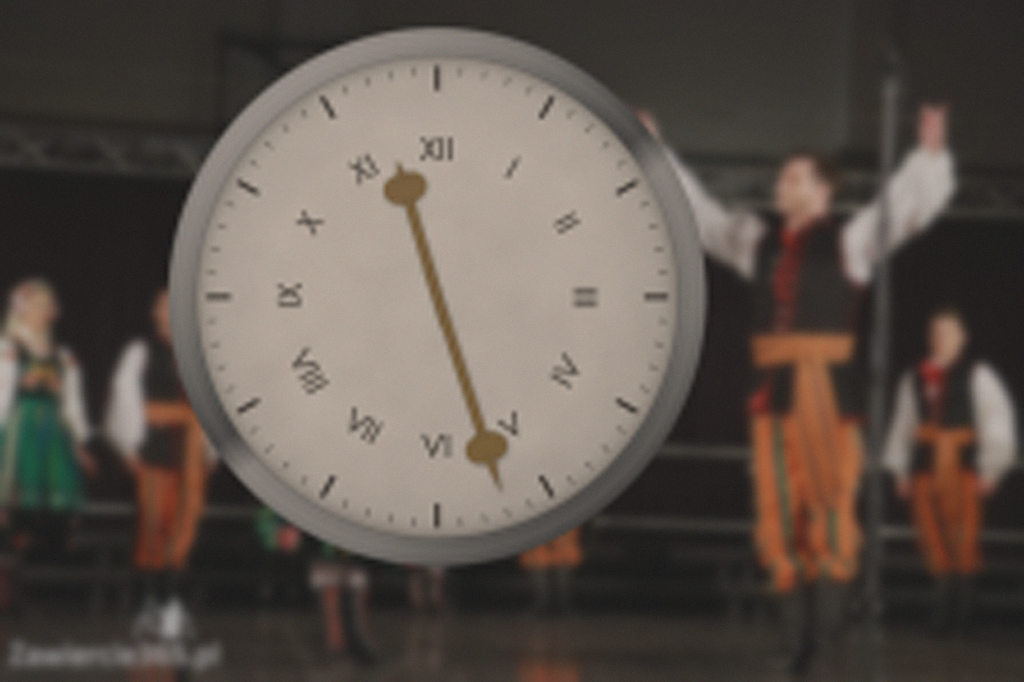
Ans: 11:27
